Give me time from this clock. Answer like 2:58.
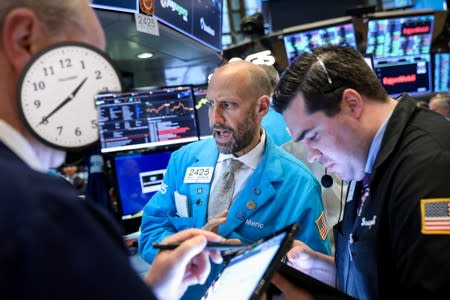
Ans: 1:40
